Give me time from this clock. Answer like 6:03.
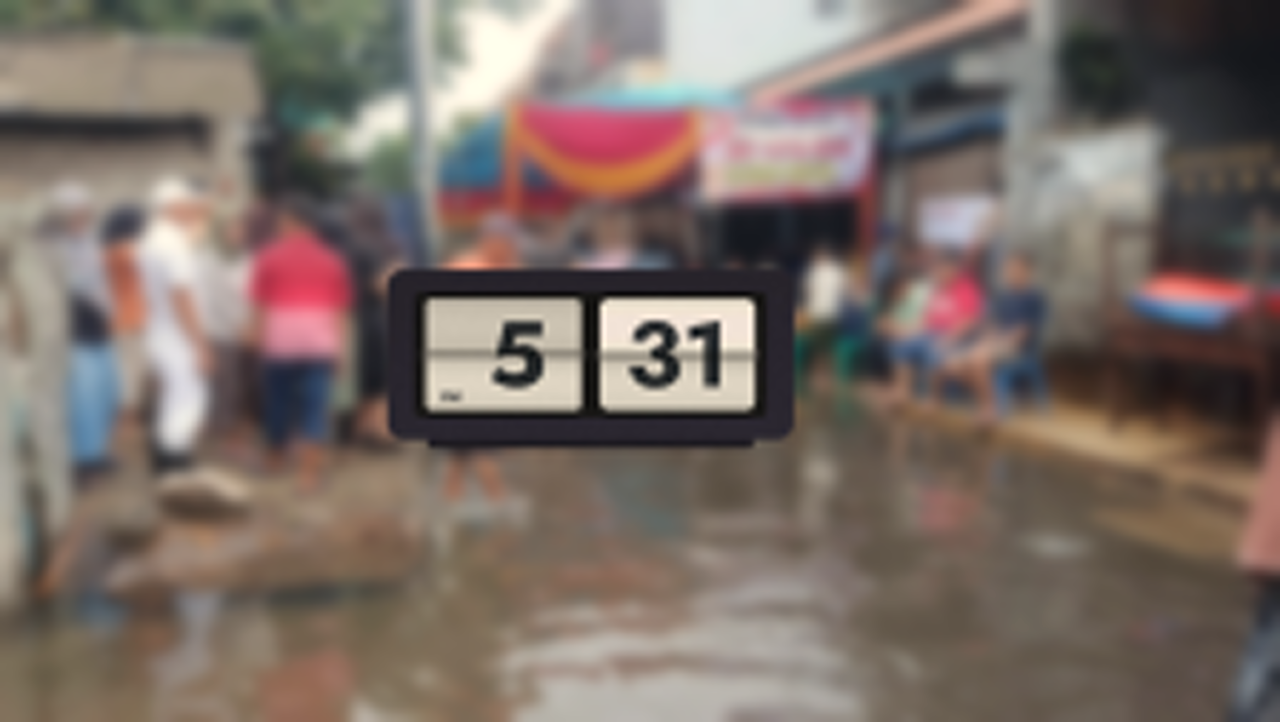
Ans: 5:31
